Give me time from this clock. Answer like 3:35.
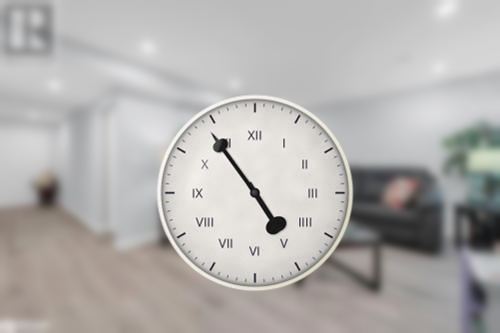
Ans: 4:54
